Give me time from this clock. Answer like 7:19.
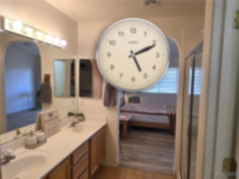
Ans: 5:11
